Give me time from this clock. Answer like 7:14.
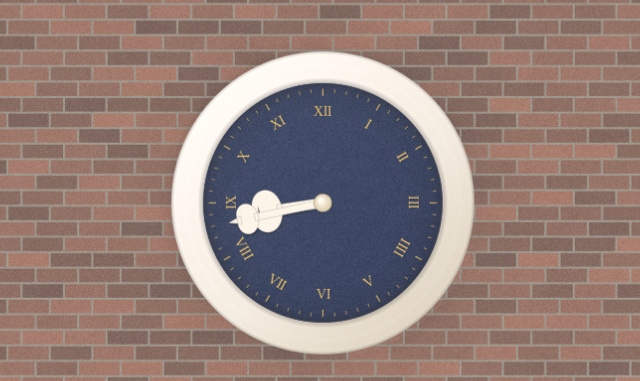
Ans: 8:43
